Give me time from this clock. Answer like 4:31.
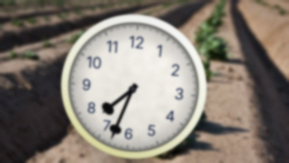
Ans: 7:33
